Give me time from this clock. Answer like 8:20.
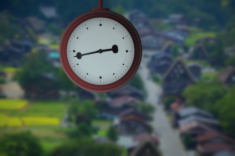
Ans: 2:43
